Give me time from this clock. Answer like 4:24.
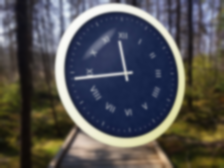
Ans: 11:44
